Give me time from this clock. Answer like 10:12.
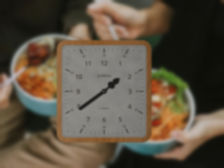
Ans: 1:39
